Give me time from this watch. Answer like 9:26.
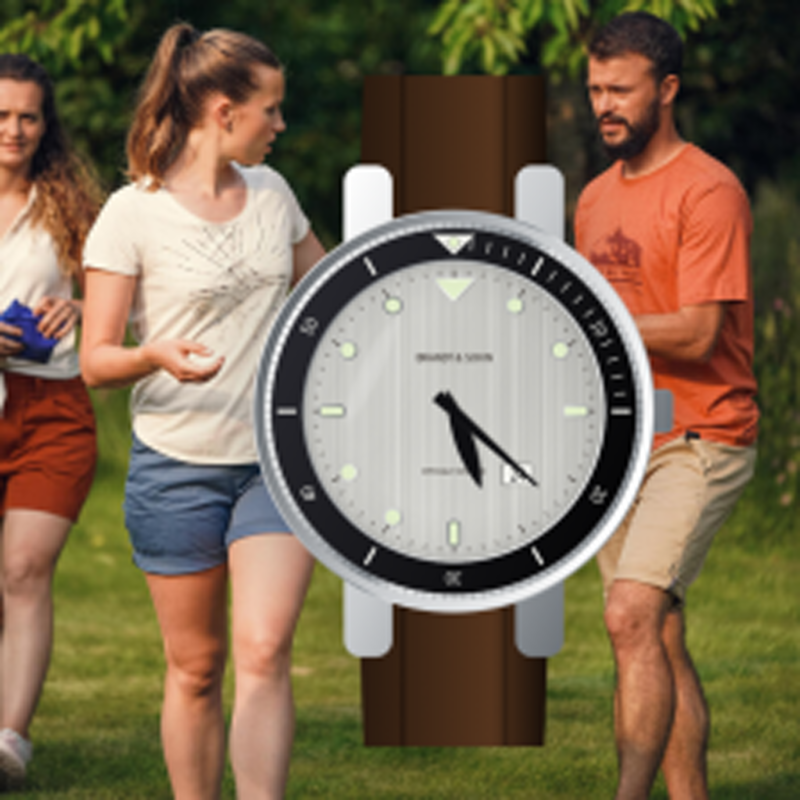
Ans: 5:22
